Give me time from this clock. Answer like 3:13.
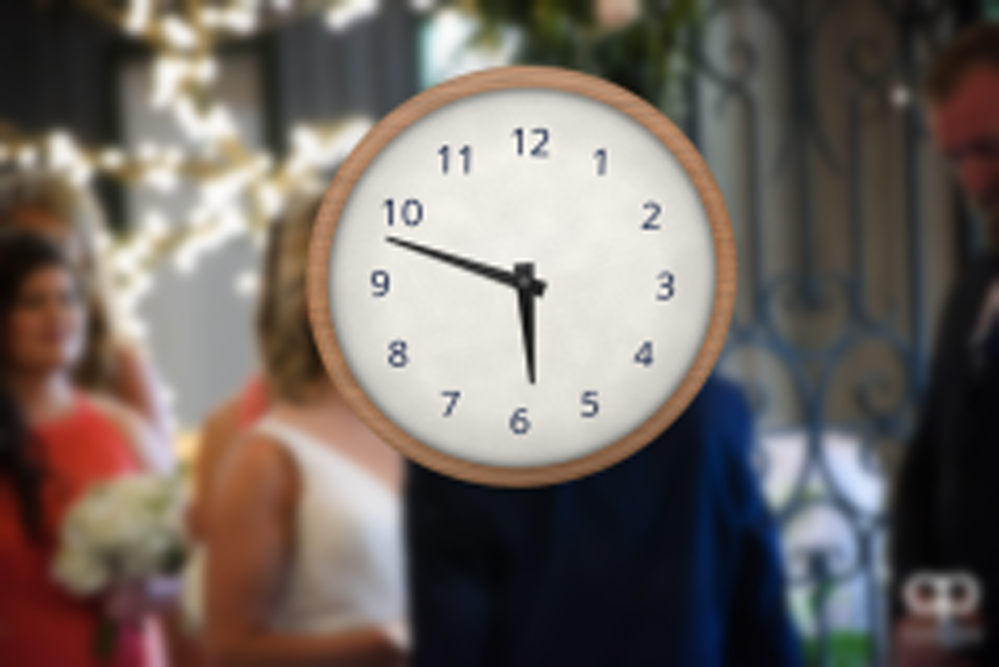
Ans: 5:48
